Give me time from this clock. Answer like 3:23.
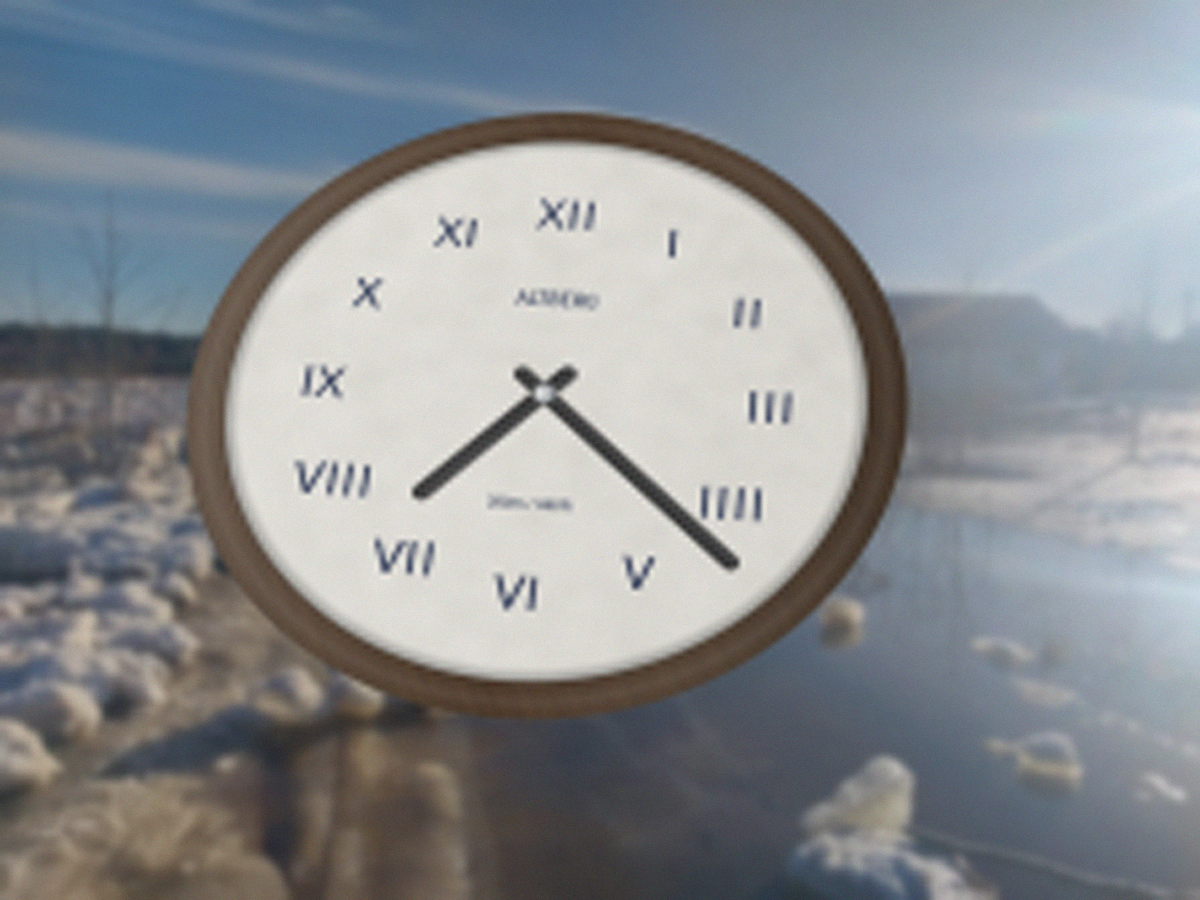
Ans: 7:22
